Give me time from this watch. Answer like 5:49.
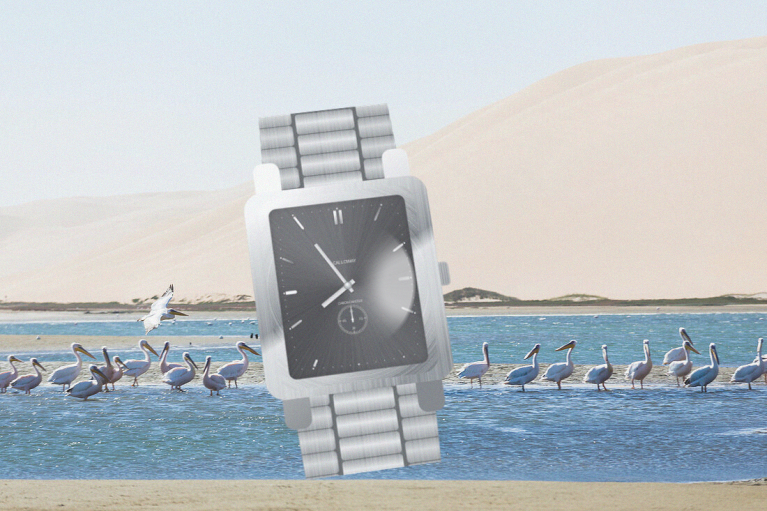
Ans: 7:55
